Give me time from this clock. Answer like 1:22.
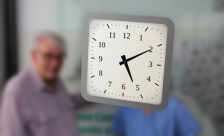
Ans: 5:10
